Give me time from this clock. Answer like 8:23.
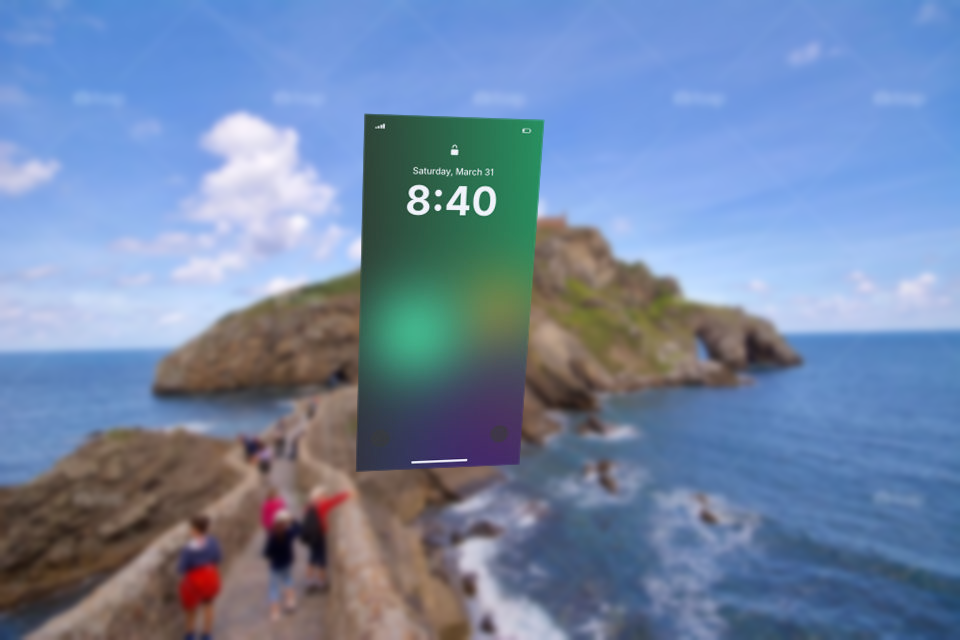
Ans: 8:40
